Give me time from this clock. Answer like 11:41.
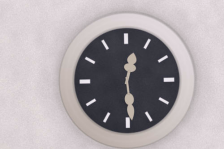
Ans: 12:29
